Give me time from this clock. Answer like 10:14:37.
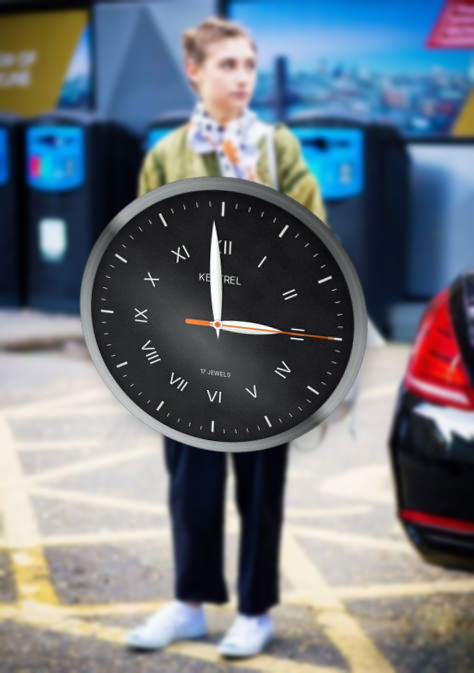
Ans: 2:59:15
